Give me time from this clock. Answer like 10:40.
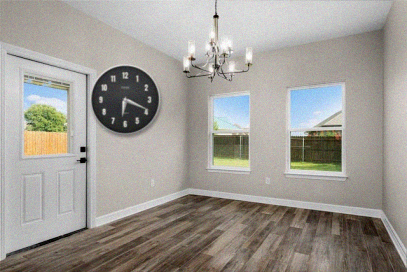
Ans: 6:19
